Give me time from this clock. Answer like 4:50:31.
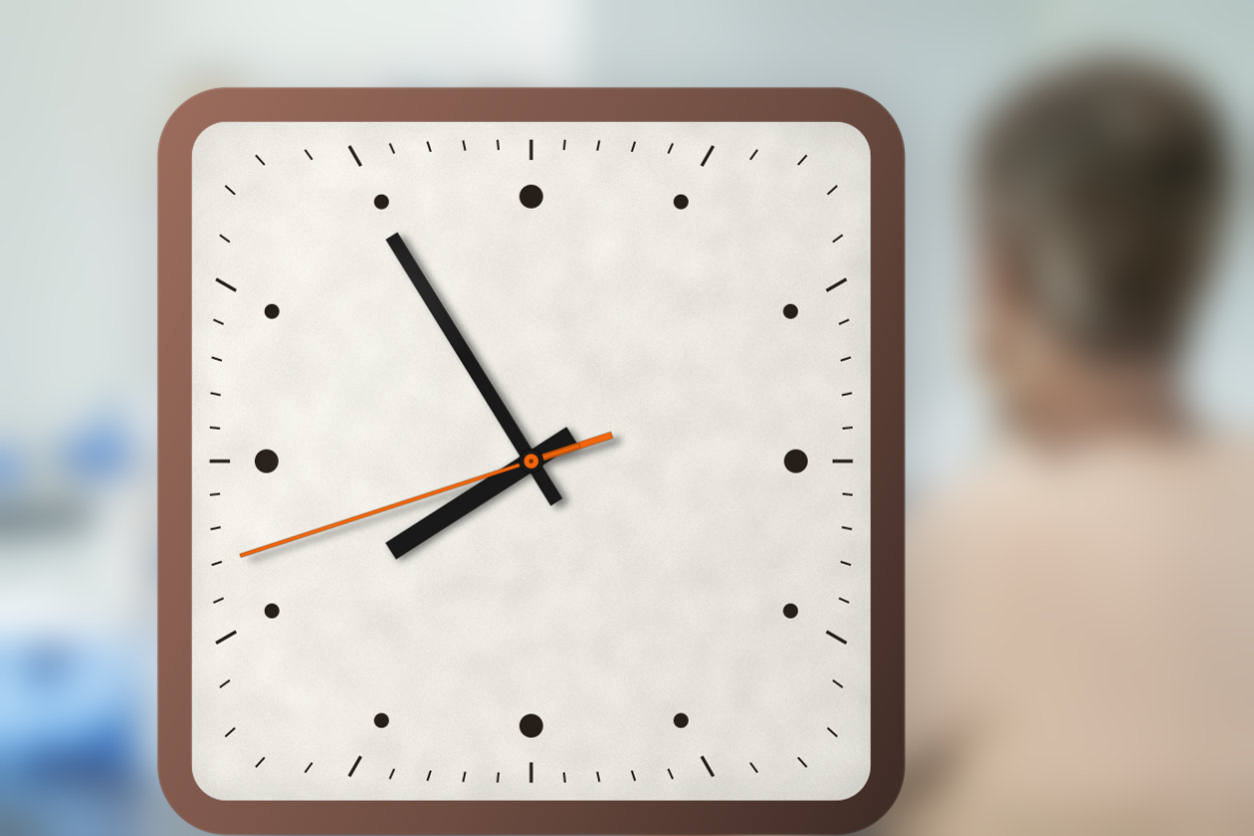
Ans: 7:54:42
